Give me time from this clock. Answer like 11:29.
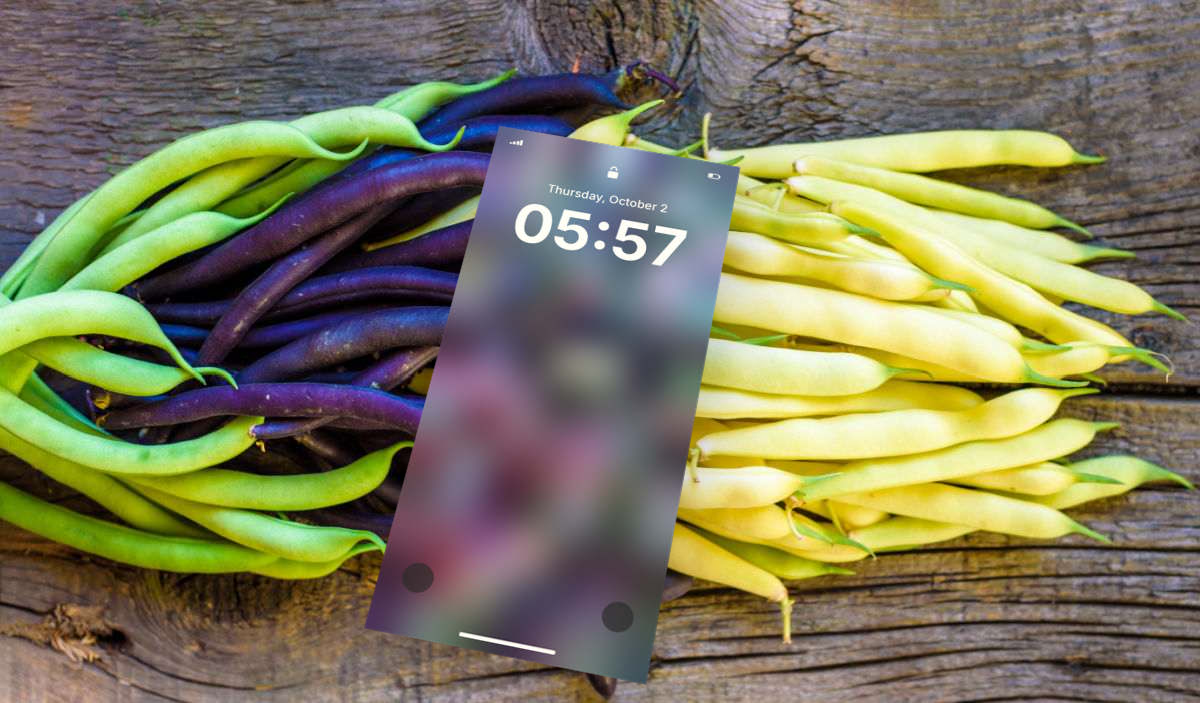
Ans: 5:57
